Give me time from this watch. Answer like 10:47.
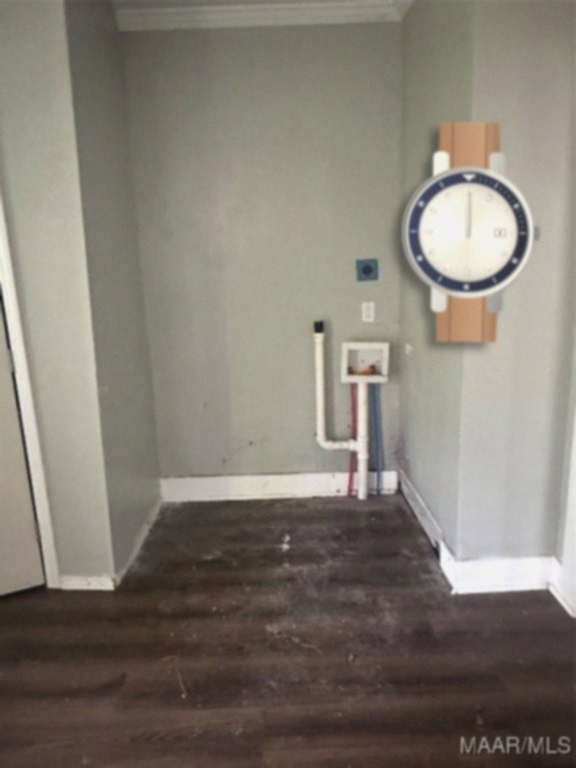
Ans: 12:00
